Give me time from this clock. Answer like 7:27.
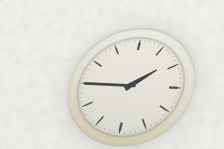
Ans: 1:45
